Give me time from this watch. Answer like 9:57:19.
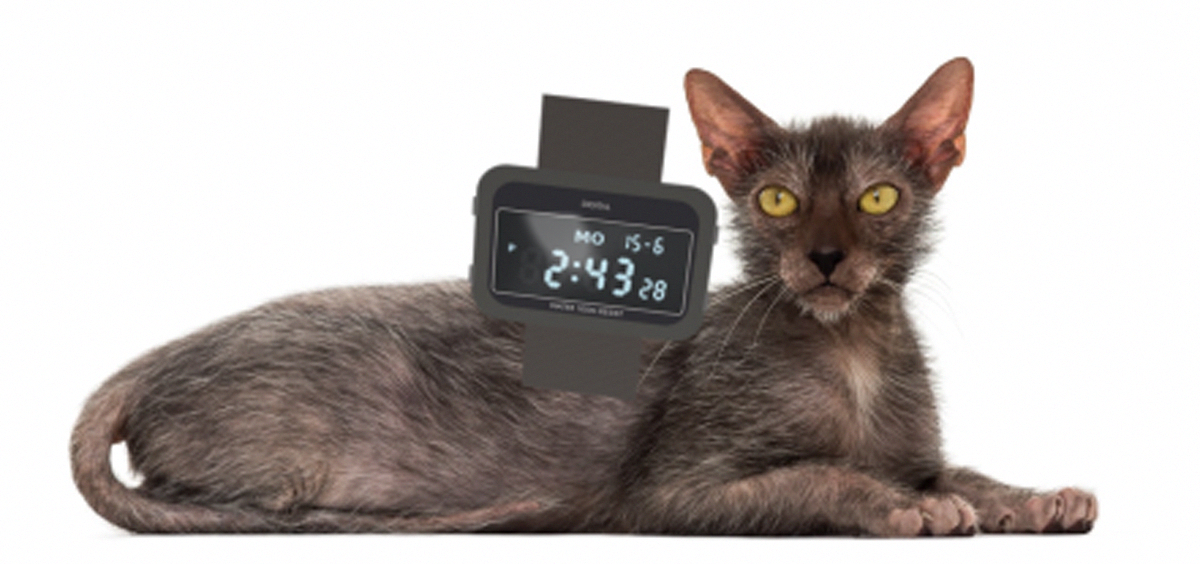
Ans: 2:43:28
